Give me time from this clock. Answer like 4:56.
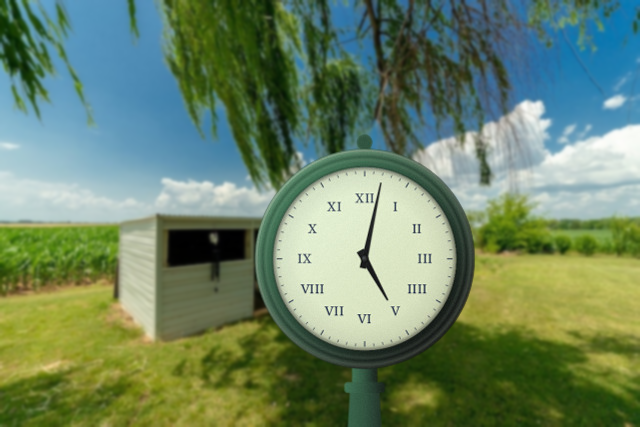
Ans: 5:02
